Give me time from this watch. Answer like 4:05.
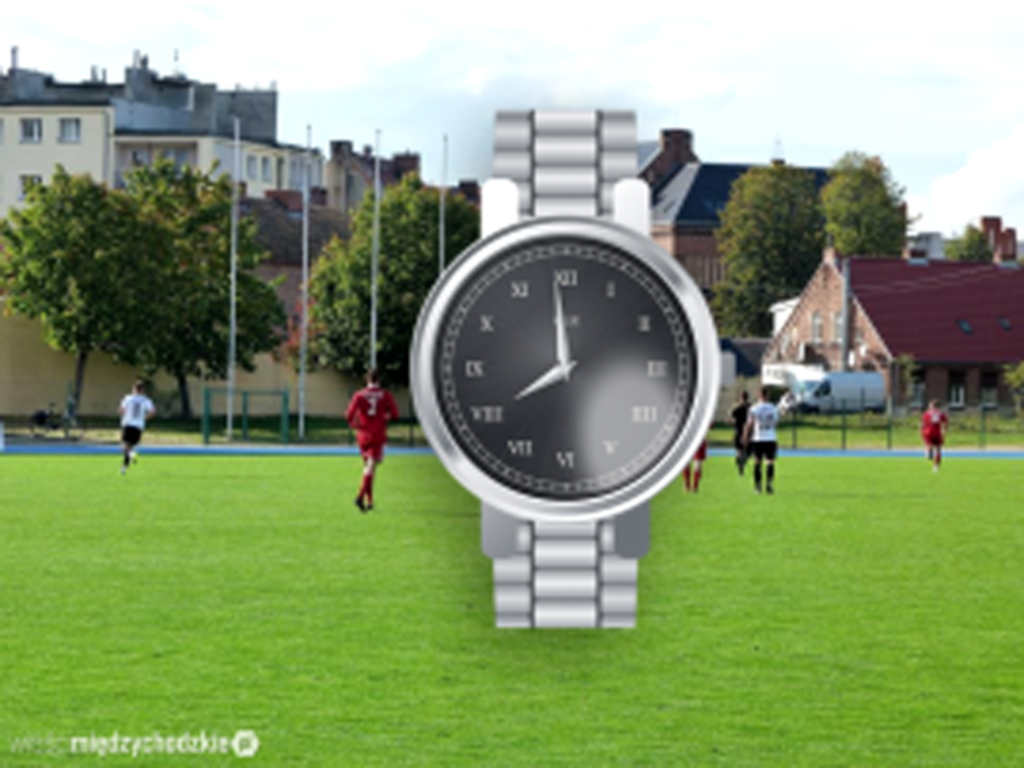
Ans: 7:59
